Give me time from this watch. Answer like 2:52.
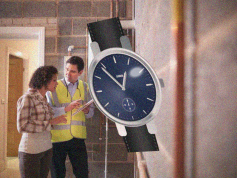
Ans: 12:54
